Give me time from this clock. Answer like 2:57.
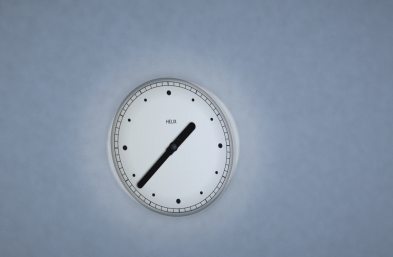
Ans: 1:38
